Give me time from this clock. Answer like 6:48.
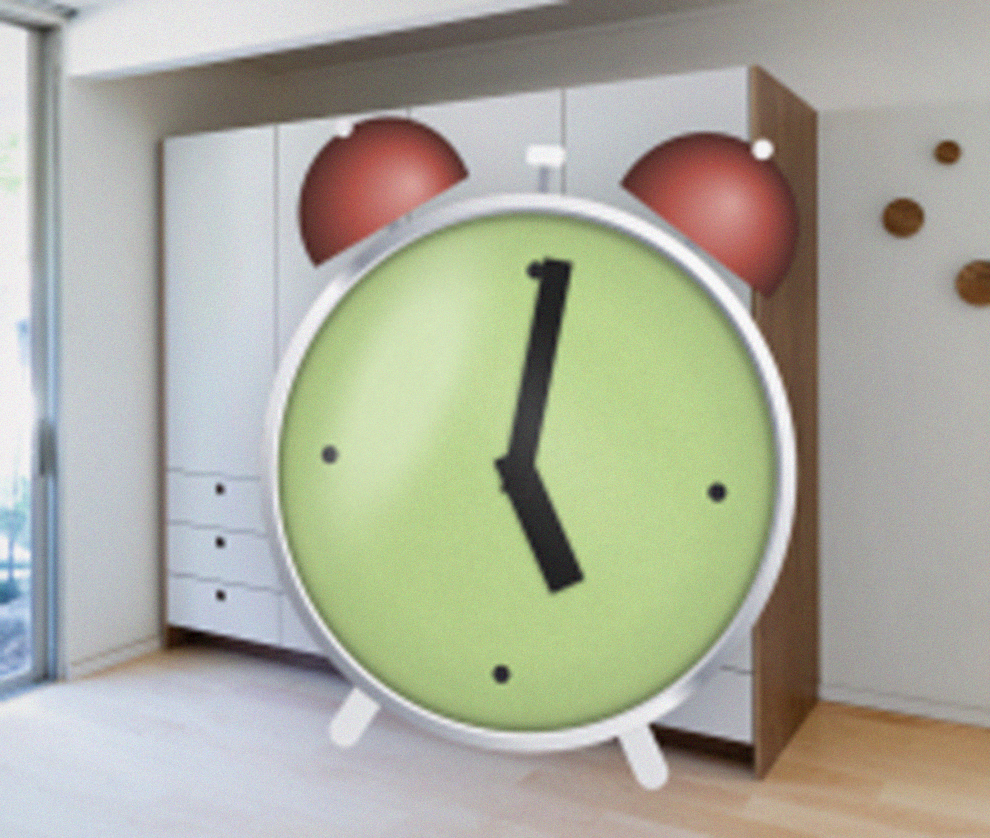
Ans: 5:01
